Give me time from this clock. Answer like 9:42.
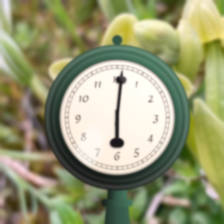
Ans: 6:01
